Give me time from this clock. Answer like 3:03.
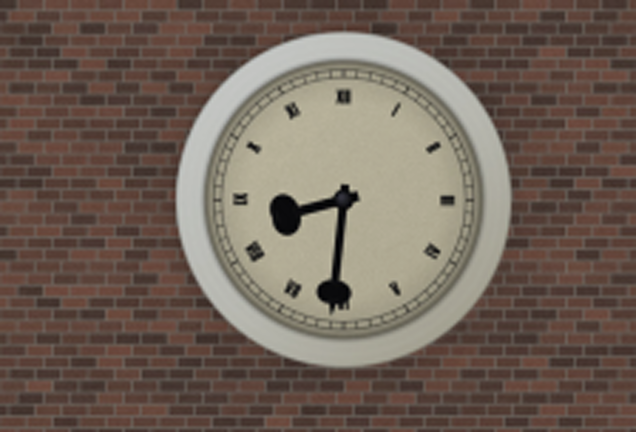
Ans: 8:31
